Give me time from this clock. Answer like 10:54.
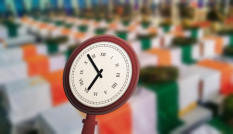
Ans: 6:53
